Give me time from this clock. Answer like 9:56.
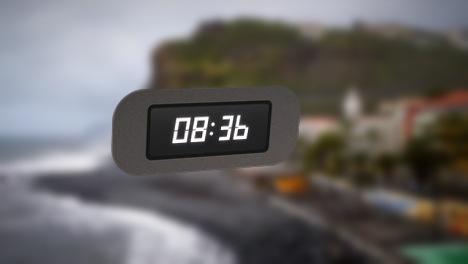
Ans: 8:36
